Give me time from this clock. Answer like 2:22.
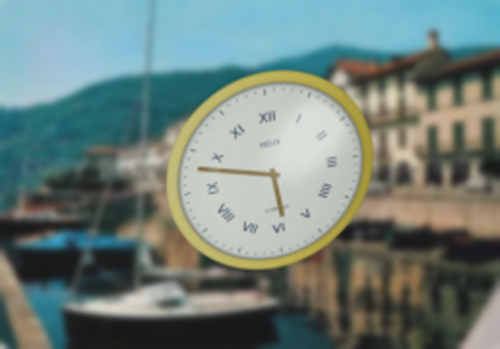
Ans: 5:48
